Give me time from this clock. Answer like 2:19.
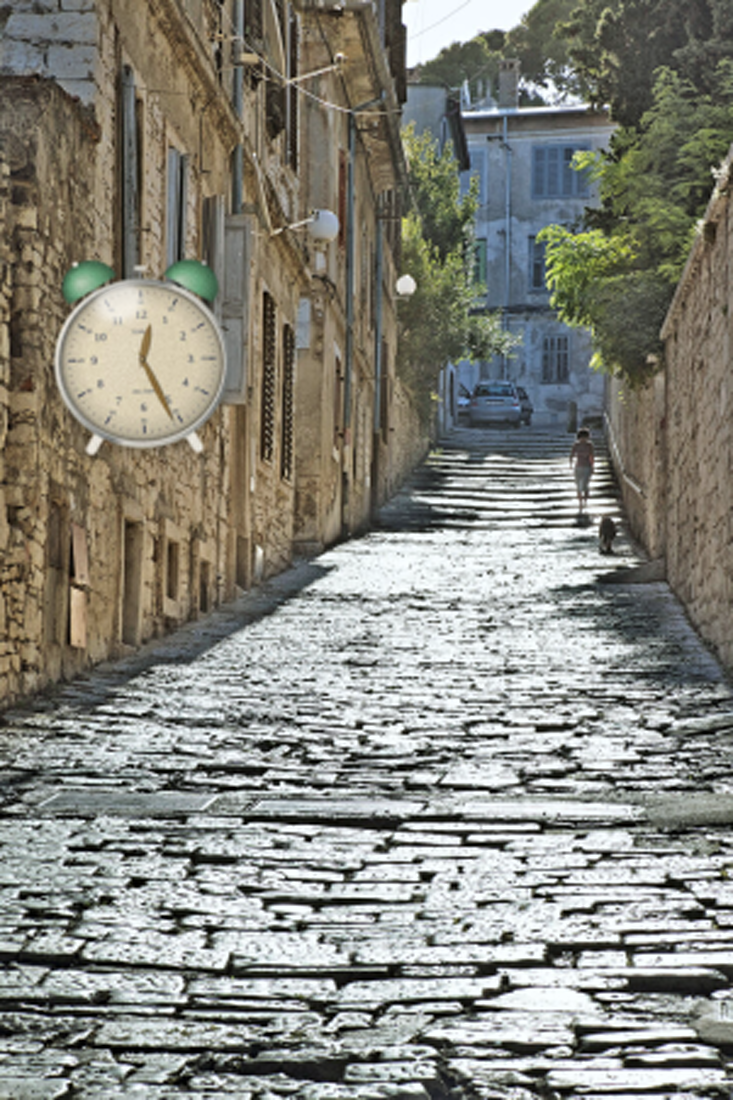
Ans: 12:26
